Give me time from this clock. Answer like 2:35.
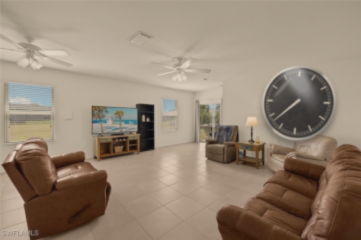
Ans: 7:38
